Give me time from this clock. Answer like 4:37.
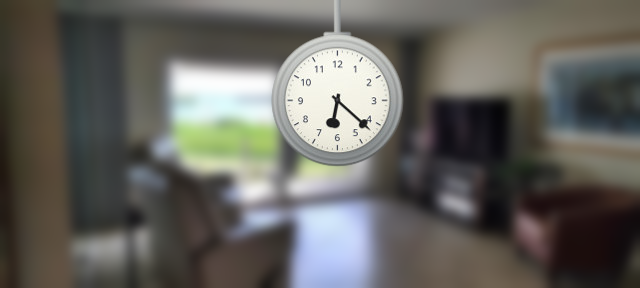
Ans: 6:22
